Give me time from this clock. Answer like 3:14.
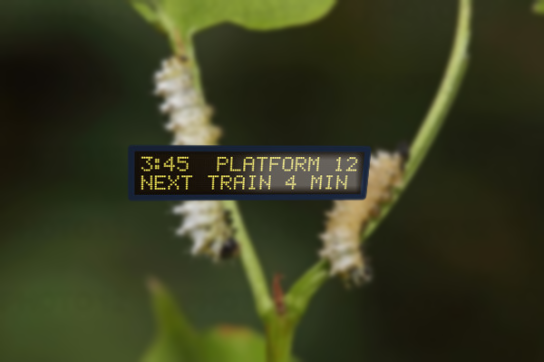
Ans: 3:45
